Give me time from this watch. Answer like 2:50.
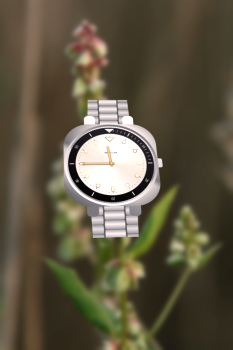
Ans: 11:45
